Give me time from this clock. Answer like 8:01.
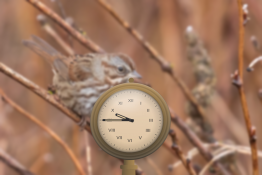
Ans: 9:45
